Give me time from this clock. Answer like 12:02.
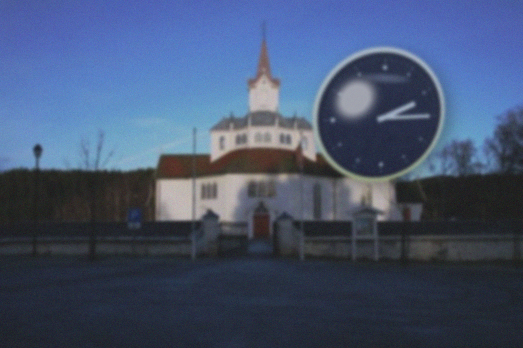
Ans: 2:15
